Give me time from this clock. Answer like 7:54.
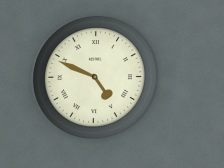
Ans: 4:49
